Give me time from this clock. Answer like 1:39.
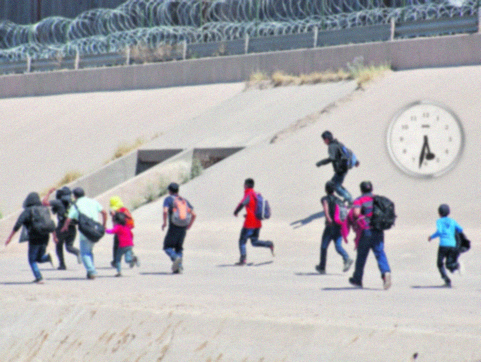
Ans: 5:32
